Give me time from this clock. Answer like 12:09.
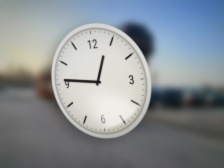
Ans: 12:46
